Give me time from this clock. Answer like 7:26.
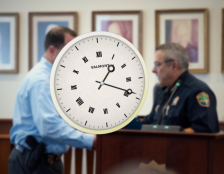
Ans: 1:19
